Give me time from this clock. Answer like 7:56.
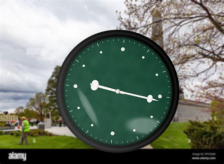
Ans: 9:16
